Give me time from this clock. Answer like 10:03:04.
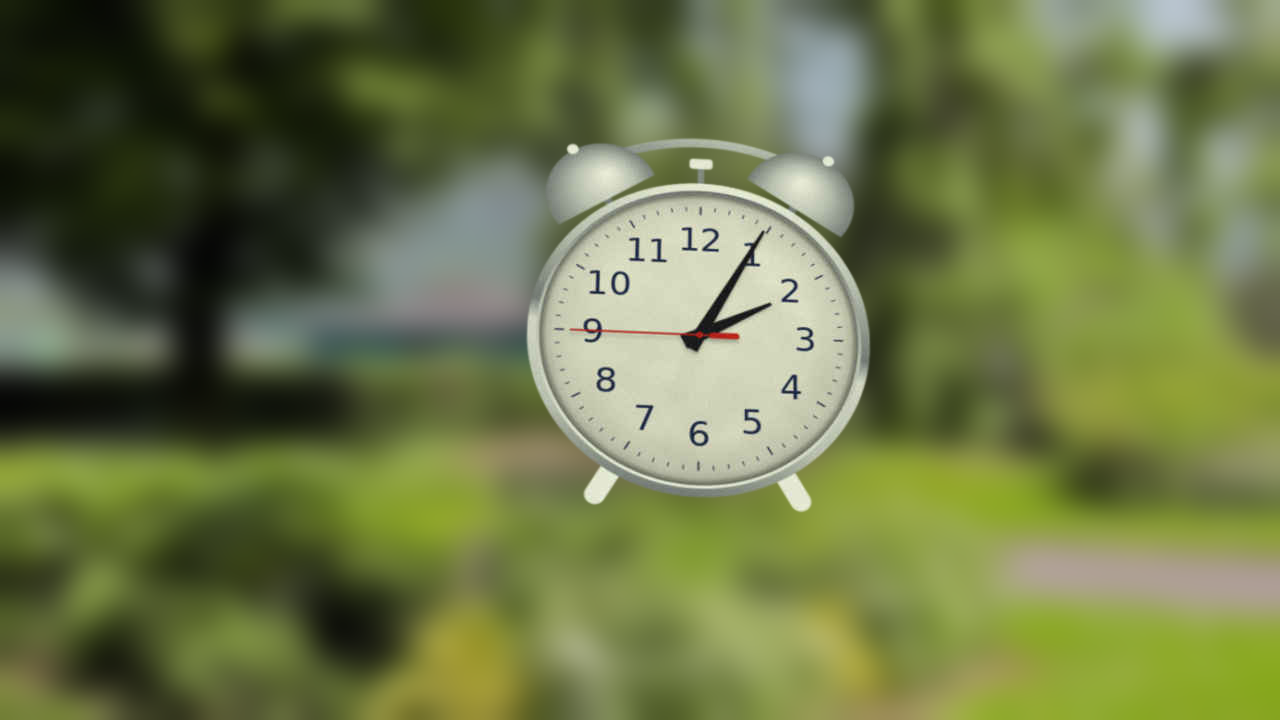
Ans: 2:04:45
